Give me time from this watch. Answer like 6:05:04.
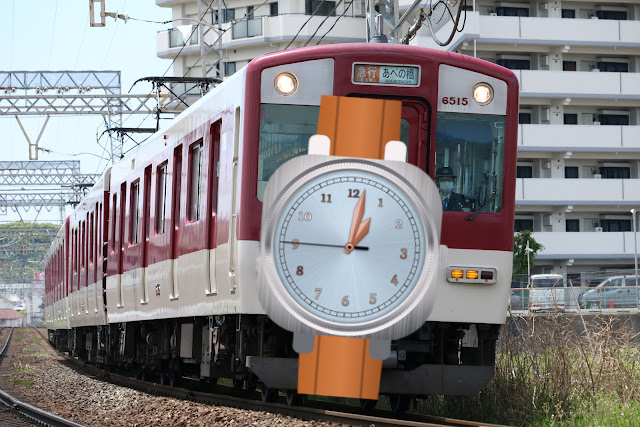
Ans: 1:01:45
